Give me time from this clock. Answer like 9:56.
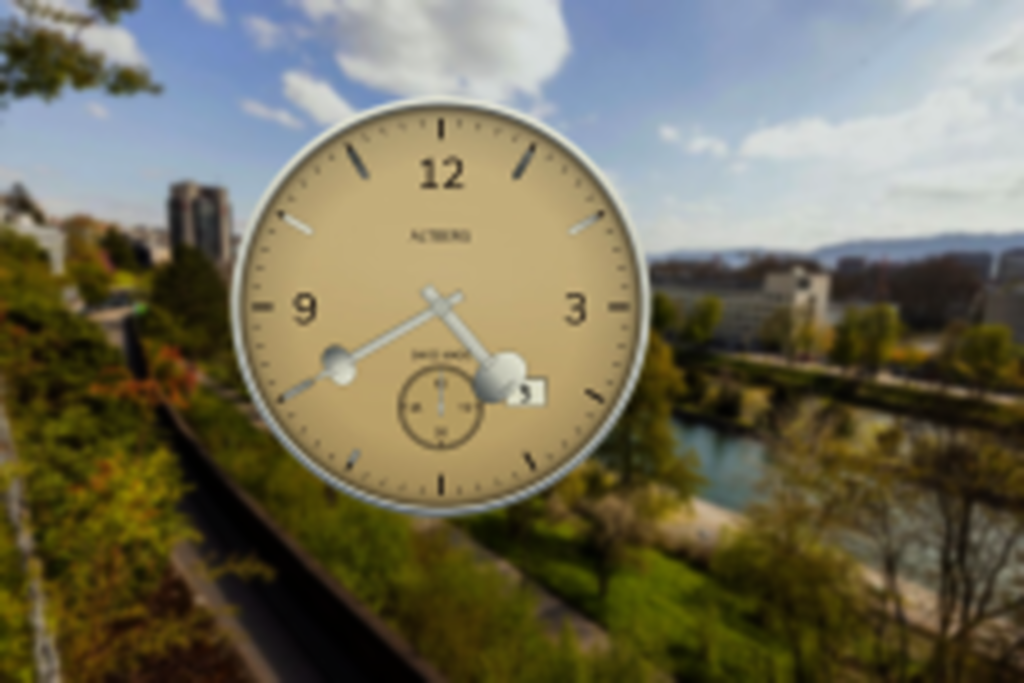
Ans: 4:40
